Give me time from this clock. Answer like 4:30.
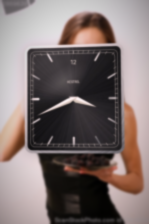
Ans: 3:41
